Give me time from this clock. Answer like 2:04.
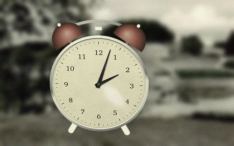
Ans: 2:03
